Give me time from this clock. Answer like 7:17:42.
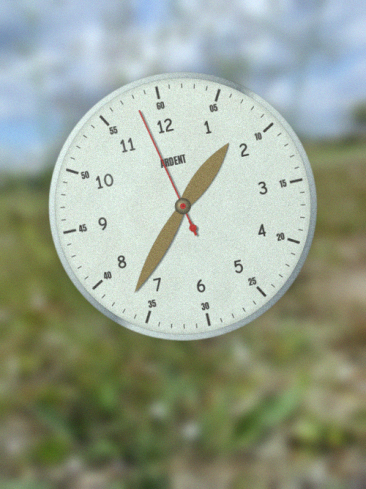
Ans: 1:36:58
